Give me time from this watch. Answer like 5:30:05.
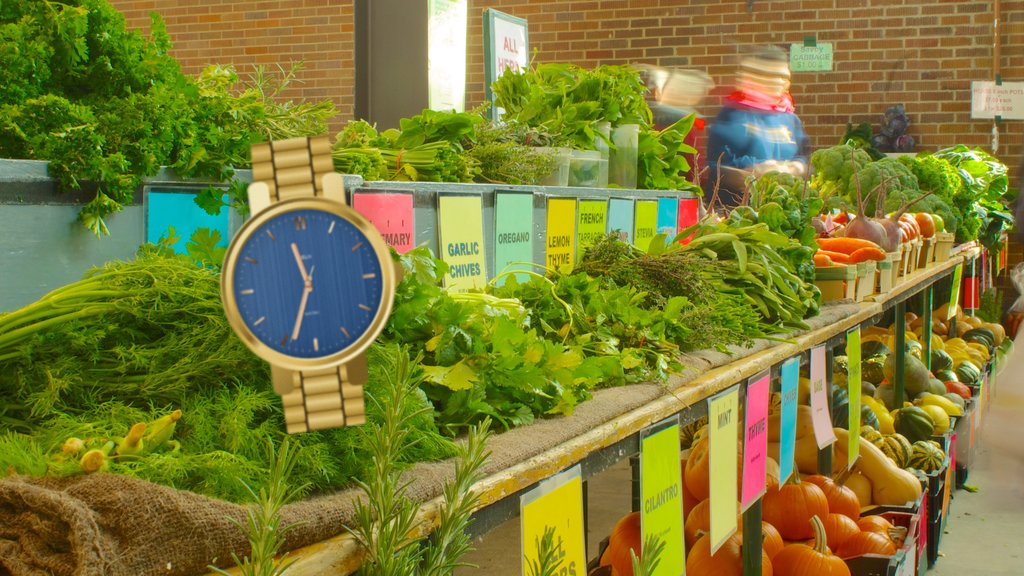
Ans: 11:33:34
